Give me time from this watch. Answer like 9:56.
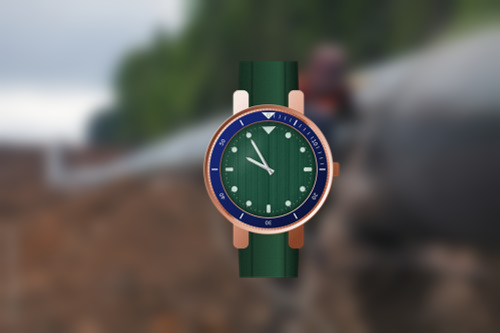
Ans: 9:55
